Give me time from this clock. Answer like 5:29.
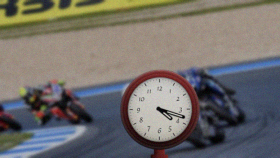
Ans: 4:18
